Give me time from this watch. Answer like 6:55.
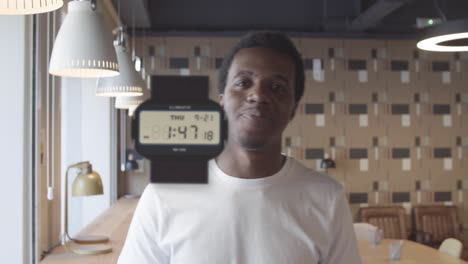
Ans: 1:47
